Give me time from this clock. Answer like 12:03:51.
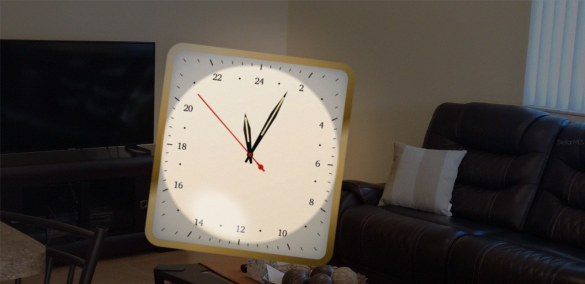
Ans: 23:03:52
